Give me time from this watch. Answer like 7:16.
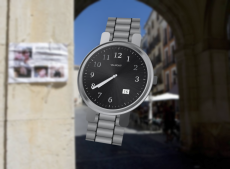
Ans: 7:39
